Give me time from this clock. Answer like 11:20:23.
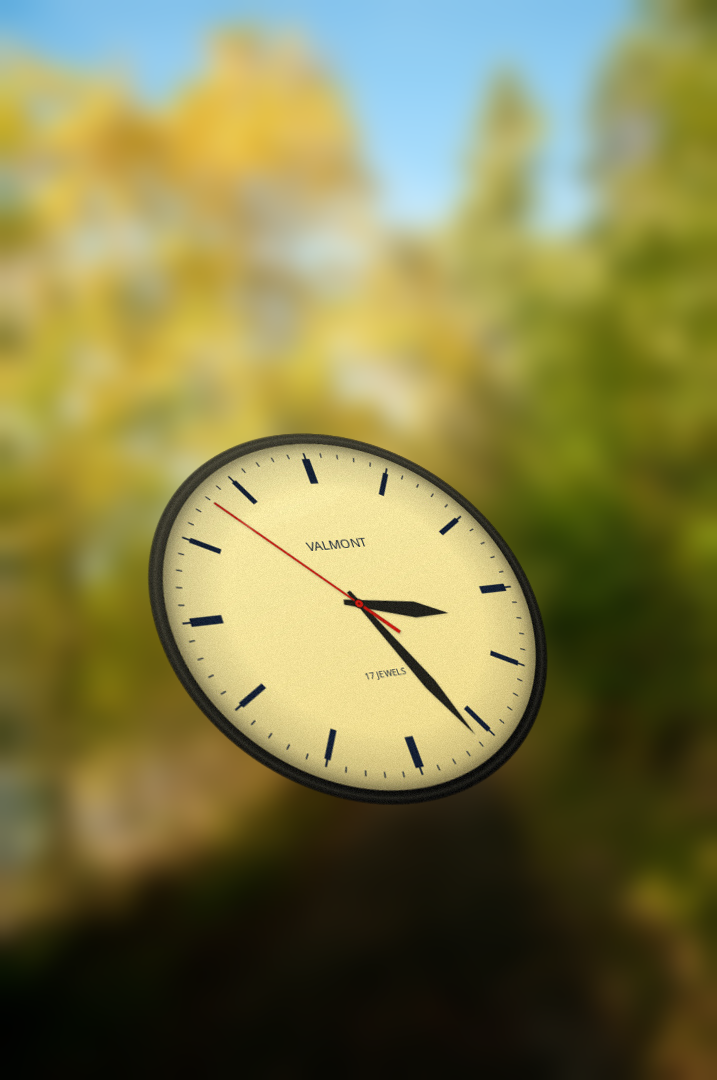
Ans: 3:25:53
